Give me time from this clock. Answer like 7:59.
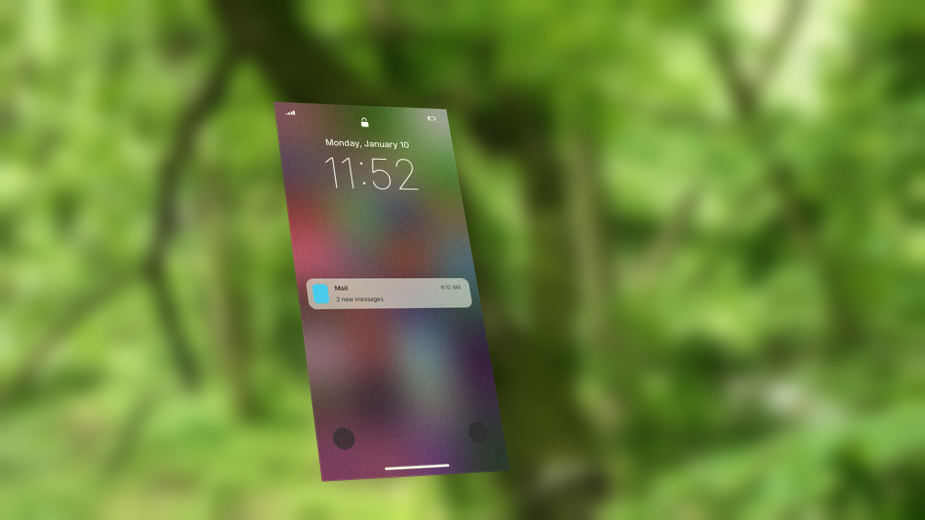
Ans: 11:52
